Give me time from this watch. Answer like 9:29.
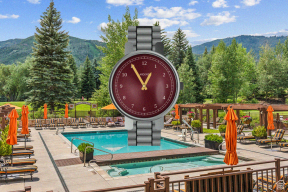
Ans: 12:55
